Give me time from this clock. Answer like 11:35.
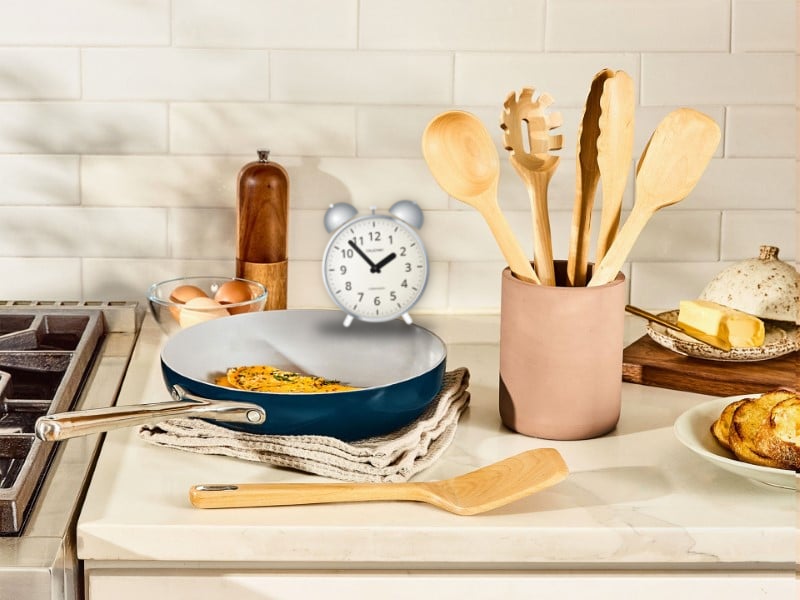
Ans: 1:53
